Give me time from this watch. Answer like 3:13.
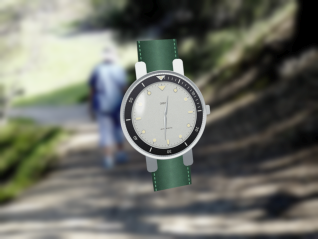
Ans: 12:31
